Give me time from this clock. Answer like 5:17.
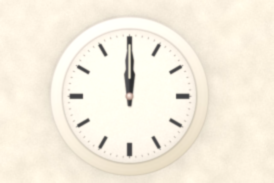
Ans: 12:00
